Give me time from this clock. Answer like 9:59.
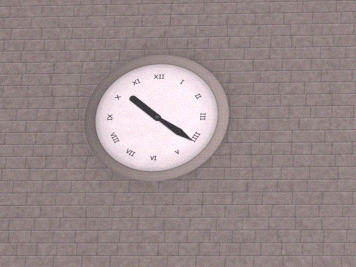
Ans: 10:21
